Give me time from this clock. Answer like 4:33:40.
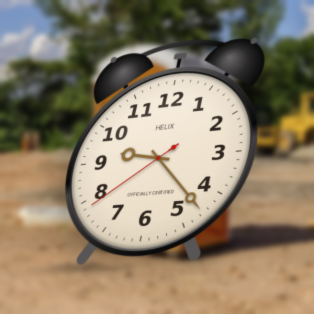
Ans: 9:22:39
